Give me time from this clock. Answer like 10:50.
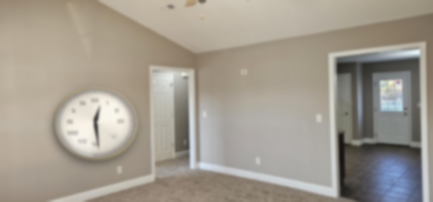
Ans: 12:29
